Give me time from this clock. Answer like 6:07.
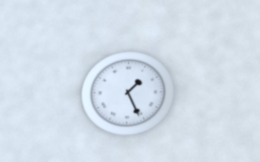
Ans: 1:26
